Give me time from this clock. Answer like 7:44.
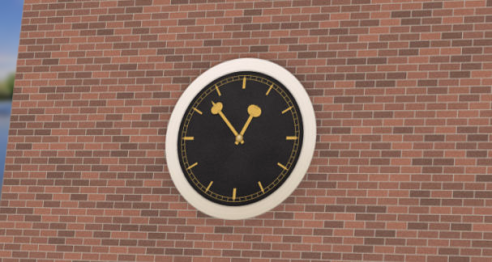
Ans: 12:53
